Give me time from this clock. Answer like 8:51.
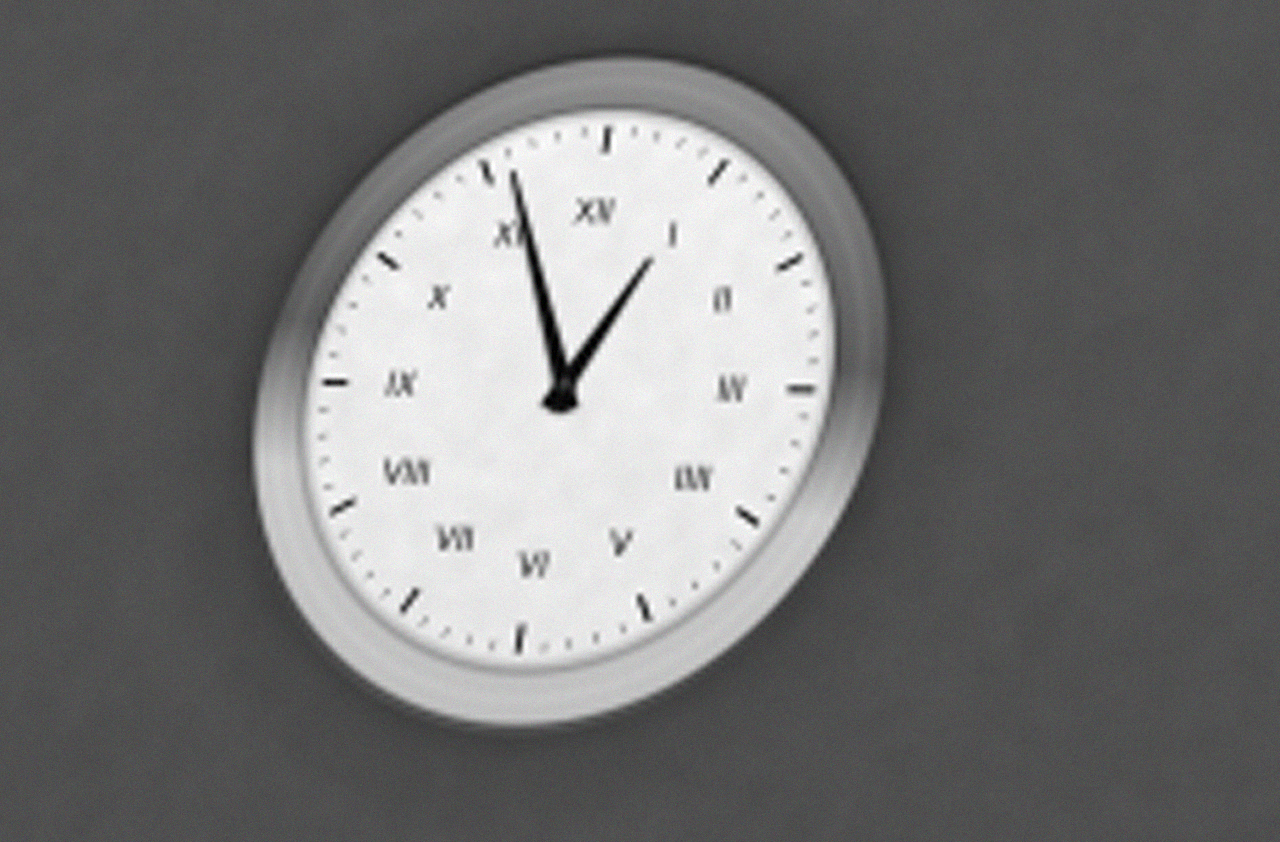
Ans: 12:56
